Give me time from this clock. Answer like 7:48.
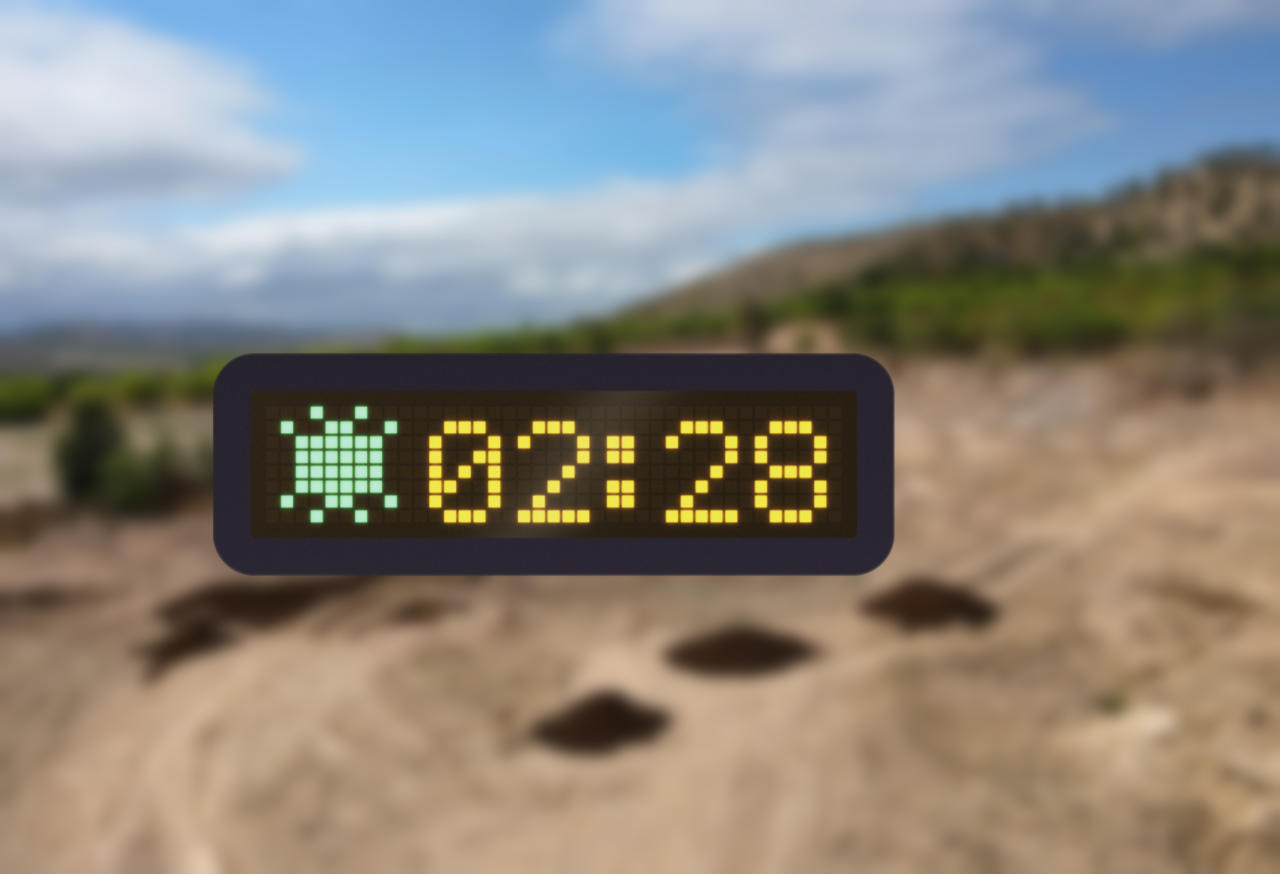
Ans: 2:28
